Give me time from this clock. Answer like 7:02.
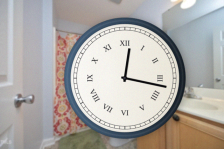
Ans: 12:17
